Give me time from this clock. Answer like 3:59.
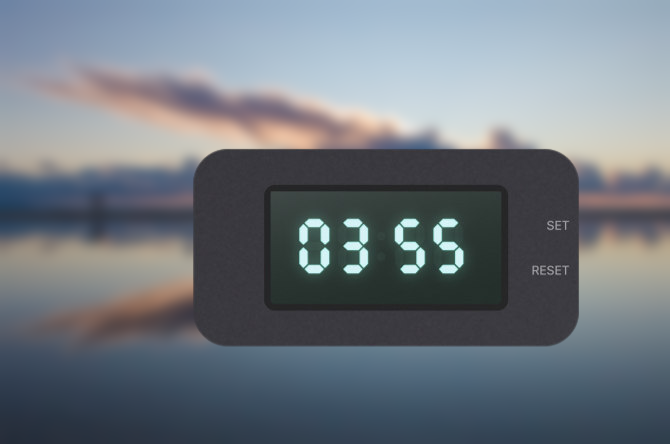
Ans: 3:55
